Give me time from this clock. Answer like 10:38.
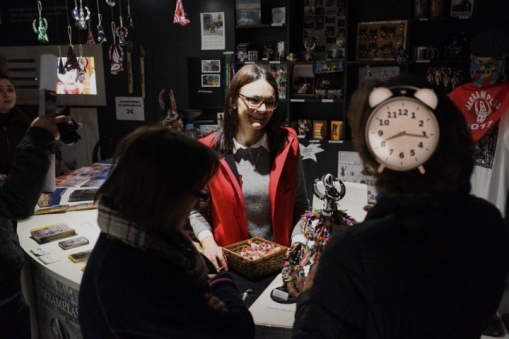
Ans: 8:16
